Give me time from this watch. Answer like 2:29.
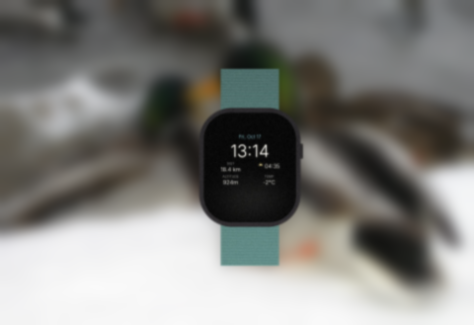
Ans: 13:14
